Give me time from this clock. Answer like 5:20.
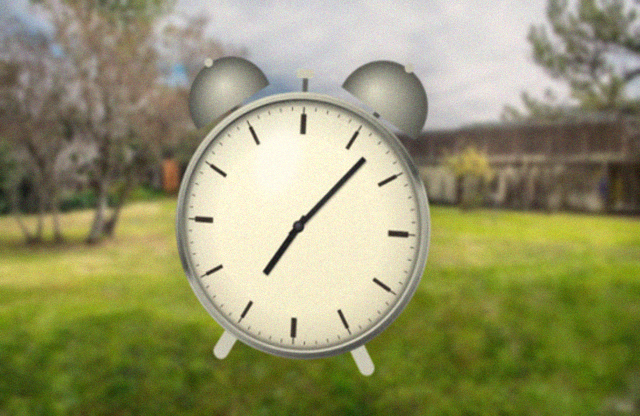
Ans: 7:07
